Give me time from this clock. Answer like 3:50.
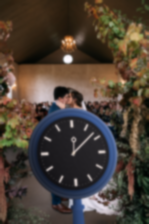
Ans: 12:08
